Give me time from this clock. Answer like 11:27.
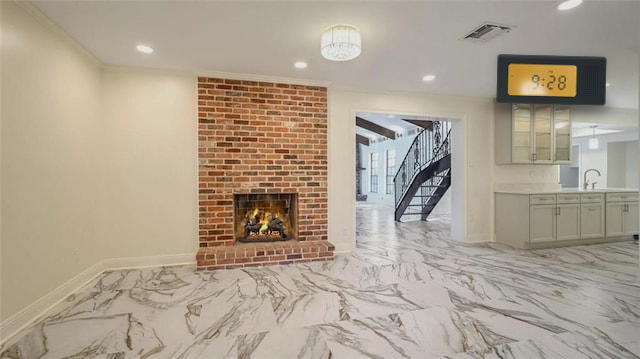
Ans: 9:28
